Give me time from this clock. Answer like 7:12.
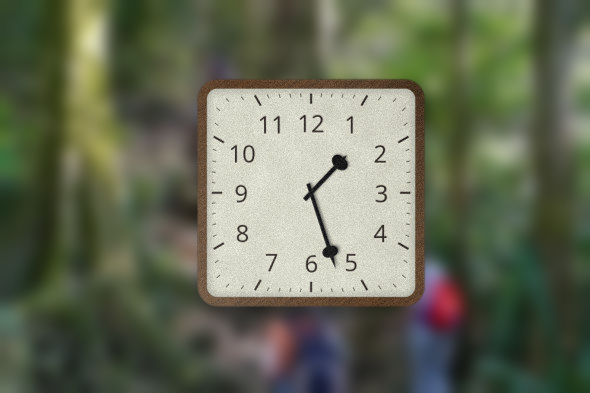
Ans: 1:27
